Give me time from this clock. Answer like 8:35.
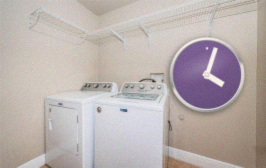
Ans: 4:03
